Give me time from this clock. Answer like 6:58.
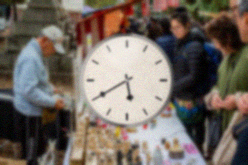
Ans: 5:40
